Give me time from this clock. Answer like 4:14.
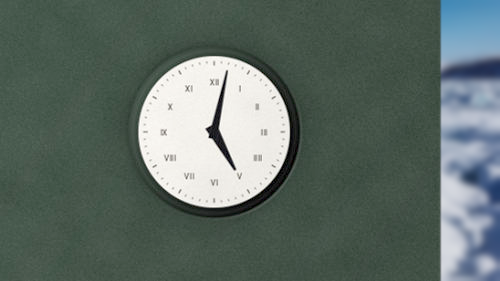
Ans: 5:02
